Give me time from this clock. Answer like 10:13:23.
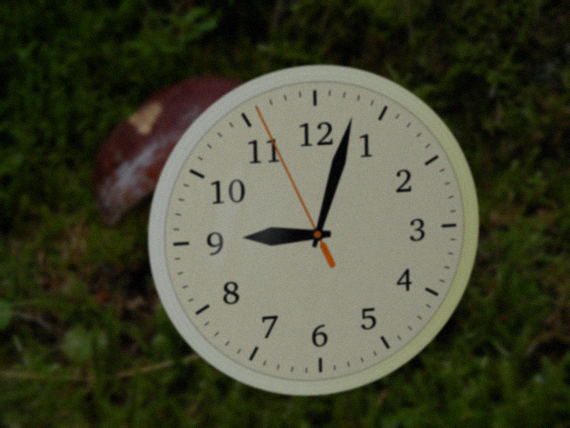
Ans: 9:02:56
